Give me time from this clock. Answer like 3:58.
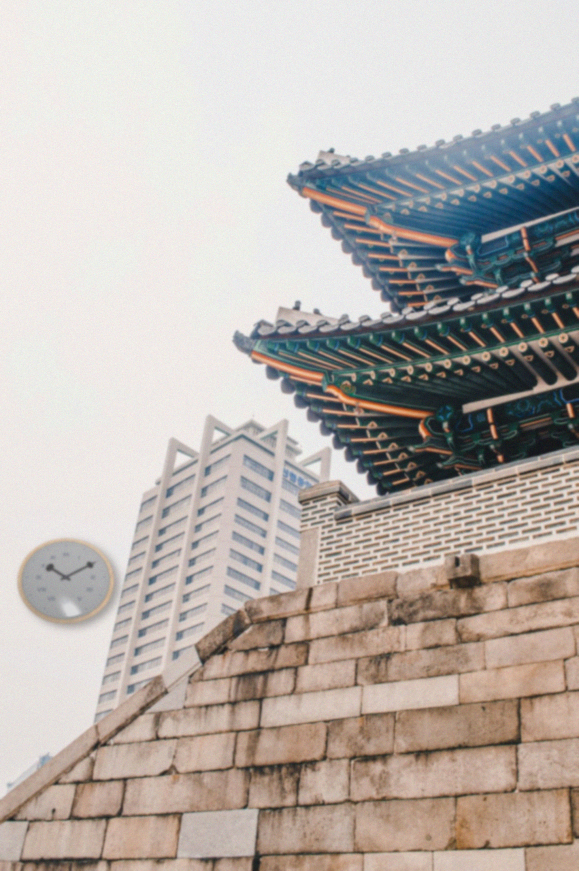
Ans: 10:10
